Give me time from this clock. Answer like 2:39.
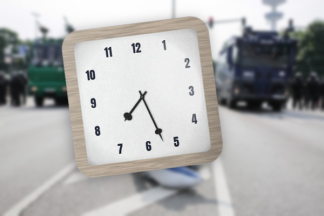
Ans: 7:27
